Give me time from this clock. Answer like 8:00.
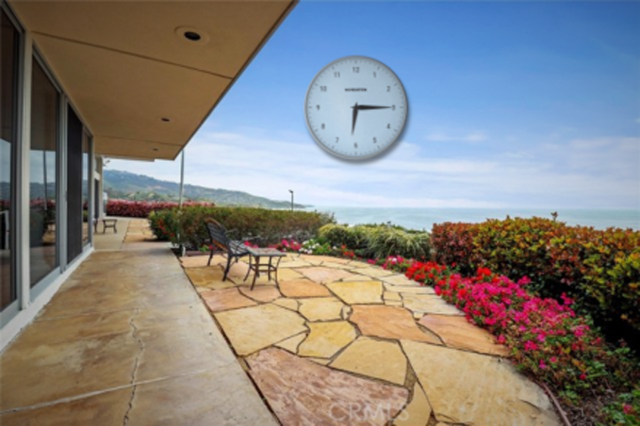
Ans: 6:15
